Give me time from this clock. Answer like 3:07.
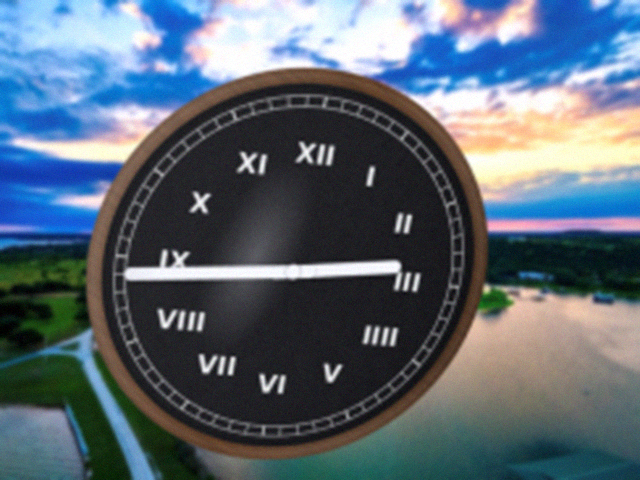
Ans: 2:44
